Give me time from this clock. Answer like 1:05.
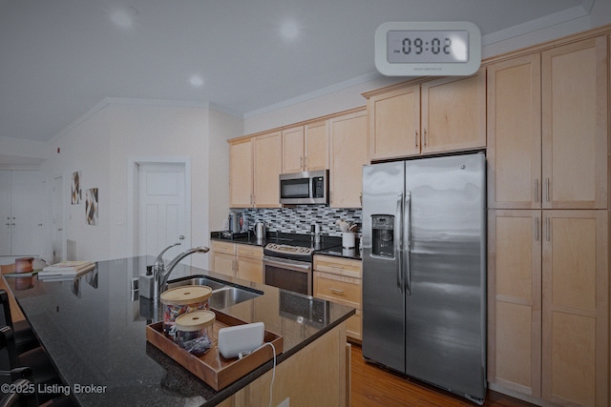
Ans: 9:02
